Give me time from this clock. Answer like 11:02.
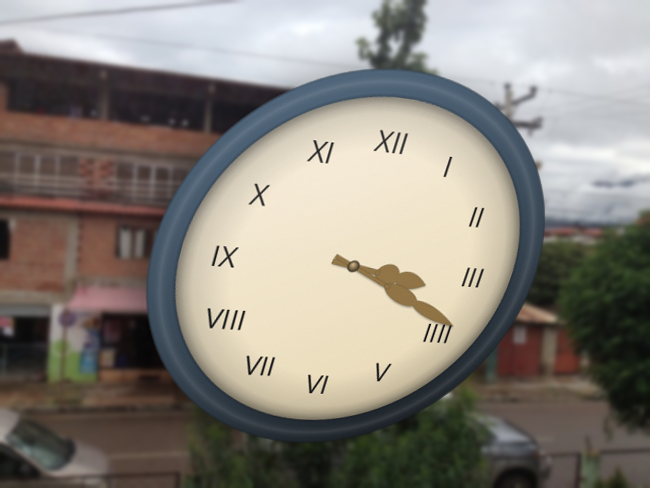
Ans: 3:19
